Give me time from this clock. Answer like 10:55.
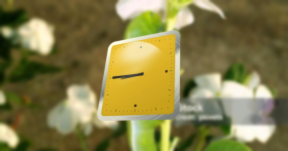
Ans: 8:45
